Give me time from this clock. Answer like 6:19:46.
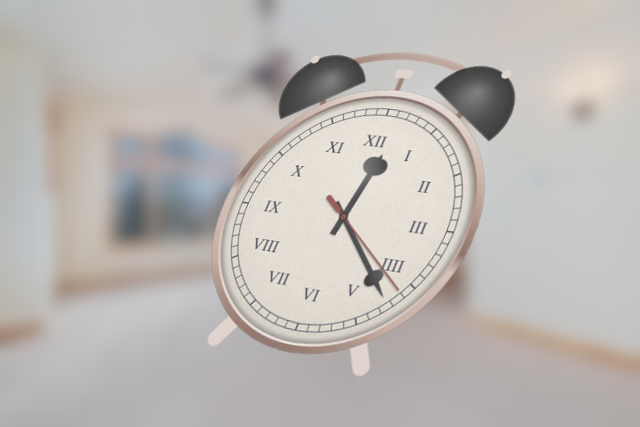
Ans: 12:22:21
